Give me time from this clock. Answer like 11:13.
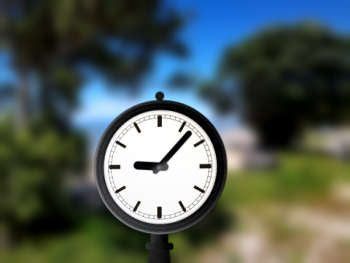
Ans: 9:07
